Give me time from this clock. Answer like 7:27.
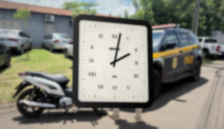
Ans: 2:02
